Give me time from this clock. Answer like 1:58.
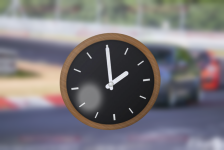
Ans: 2:00
